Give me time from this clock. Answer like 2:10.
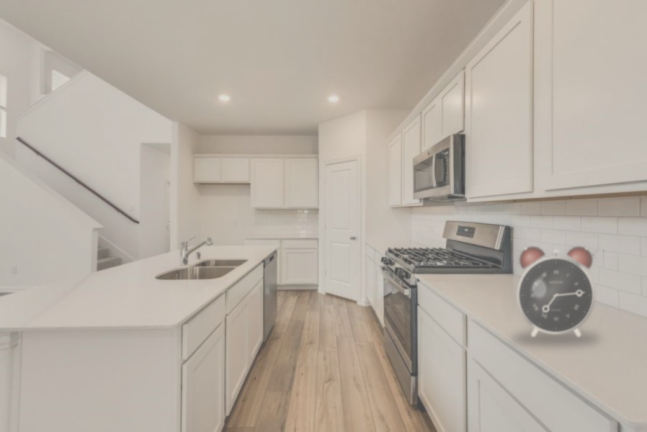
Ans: 7:14
